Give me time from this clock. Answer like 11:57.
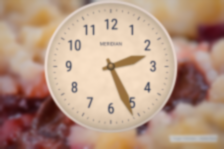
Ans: 2:26
